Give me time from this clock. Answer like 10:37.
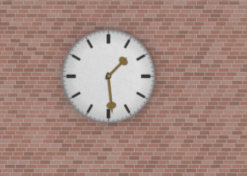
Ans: 1:29
